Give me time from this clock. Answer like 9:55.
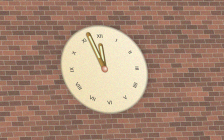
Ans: 11:57
